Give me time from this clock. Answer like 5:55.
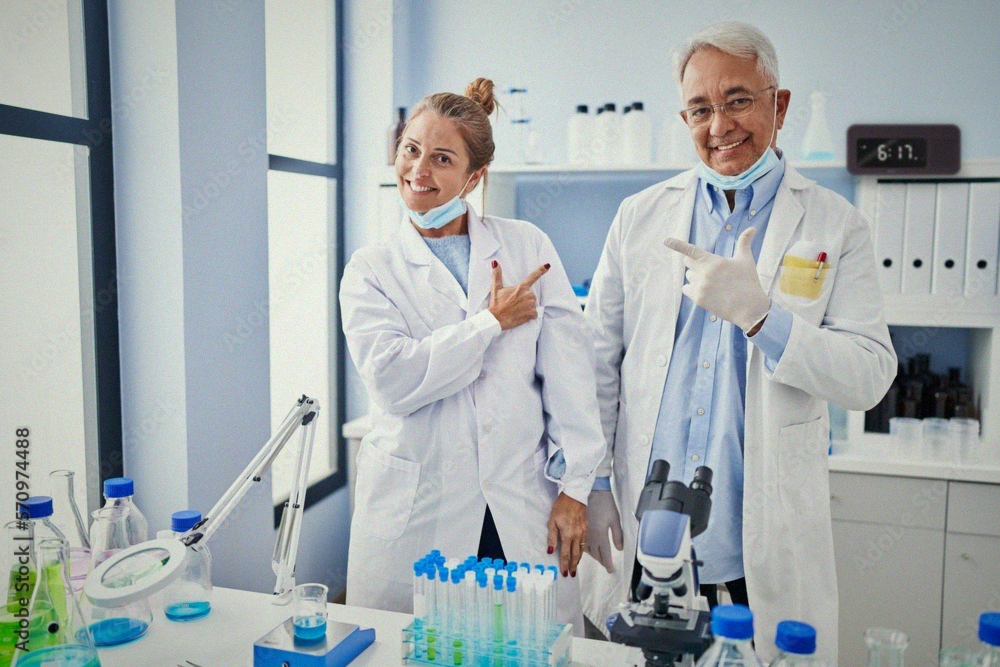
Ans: 6:17
